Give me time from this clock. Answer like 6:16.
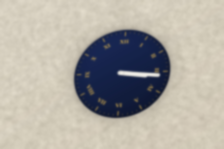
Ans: 3:16
